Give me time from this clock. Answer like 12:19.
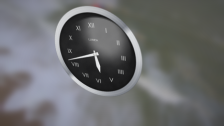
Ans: 5:42
